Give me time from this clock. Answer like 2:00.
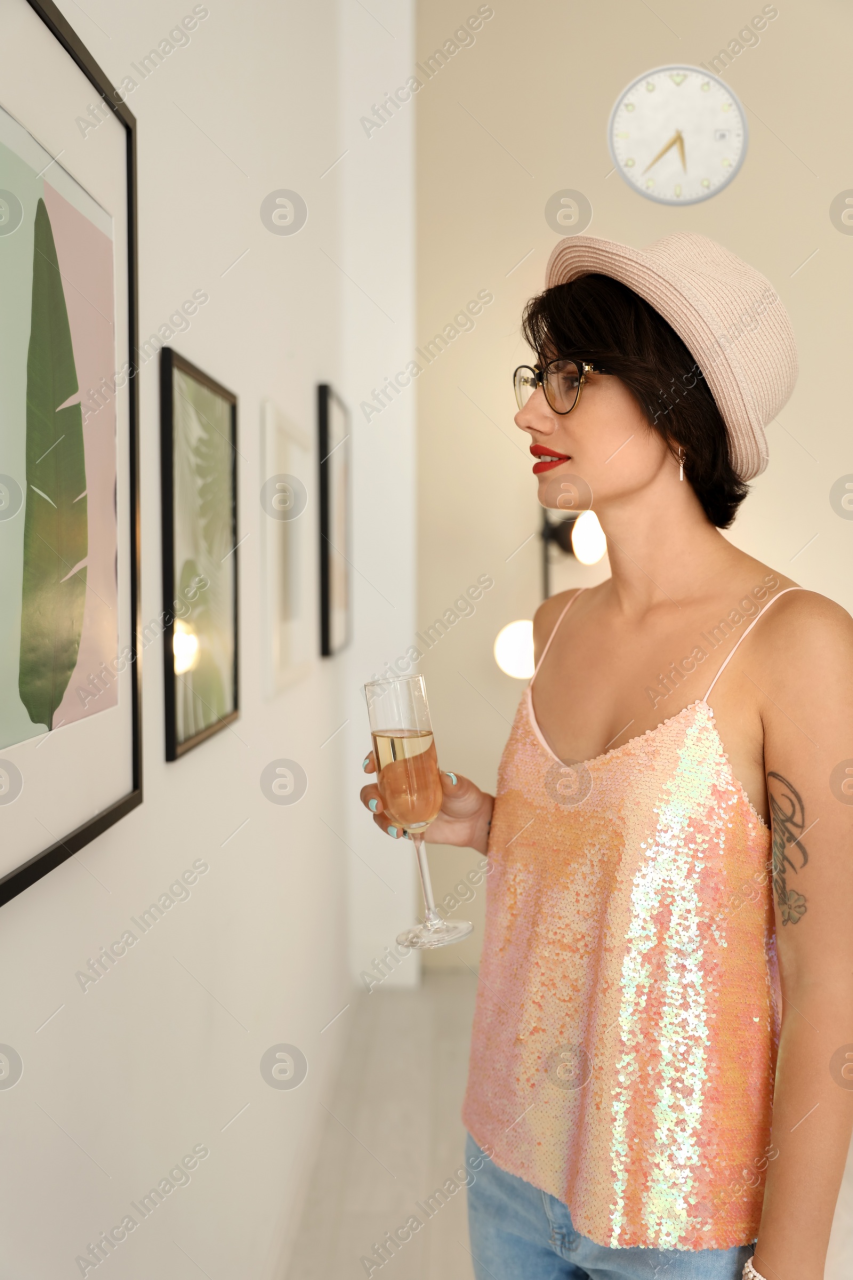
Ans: 5:37
